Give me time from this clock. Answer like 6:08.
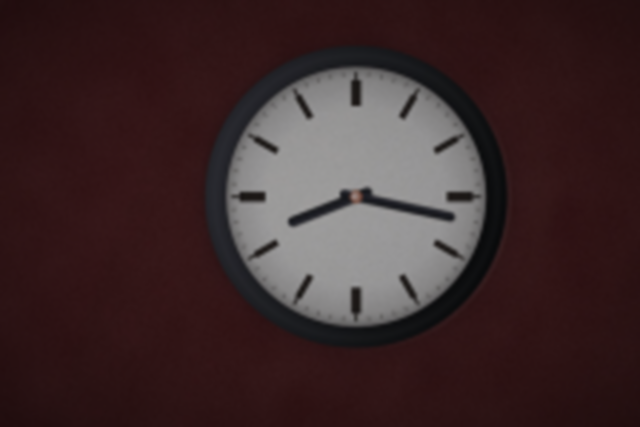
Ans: 8:17
